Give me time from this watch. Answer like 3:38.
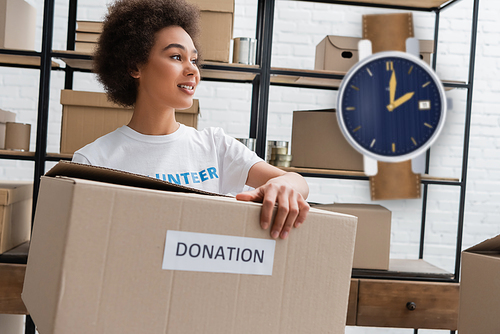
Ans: 2:01
